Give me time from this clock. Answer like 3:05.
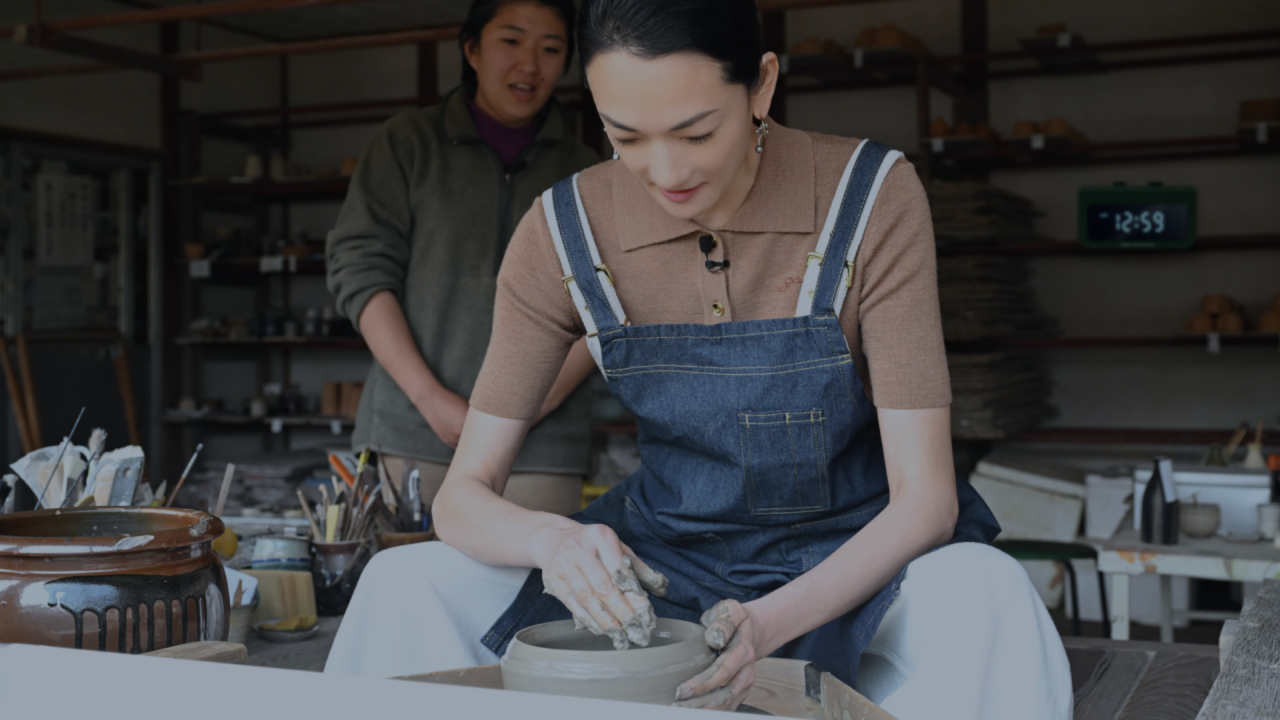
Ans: 12:59
